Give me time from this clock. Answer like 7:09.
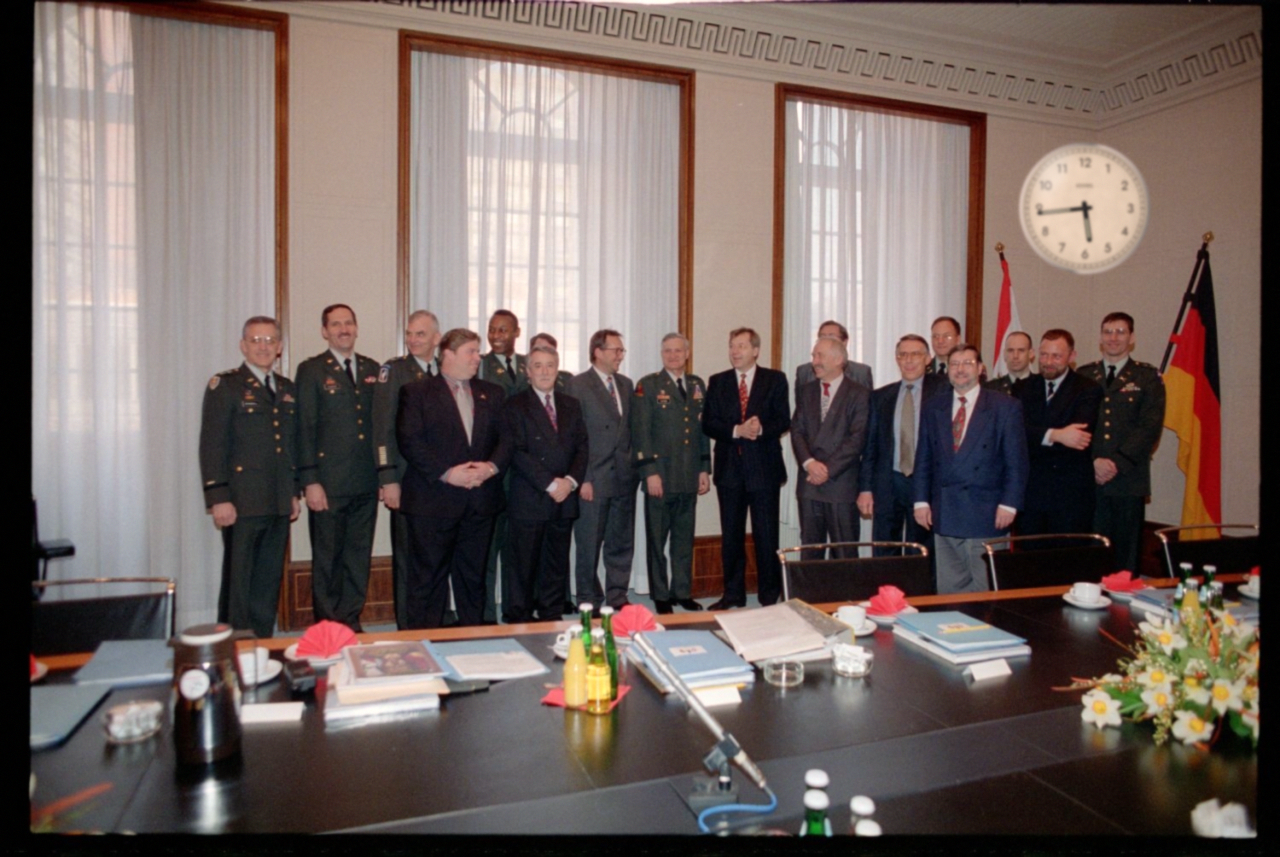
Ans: 5:44
